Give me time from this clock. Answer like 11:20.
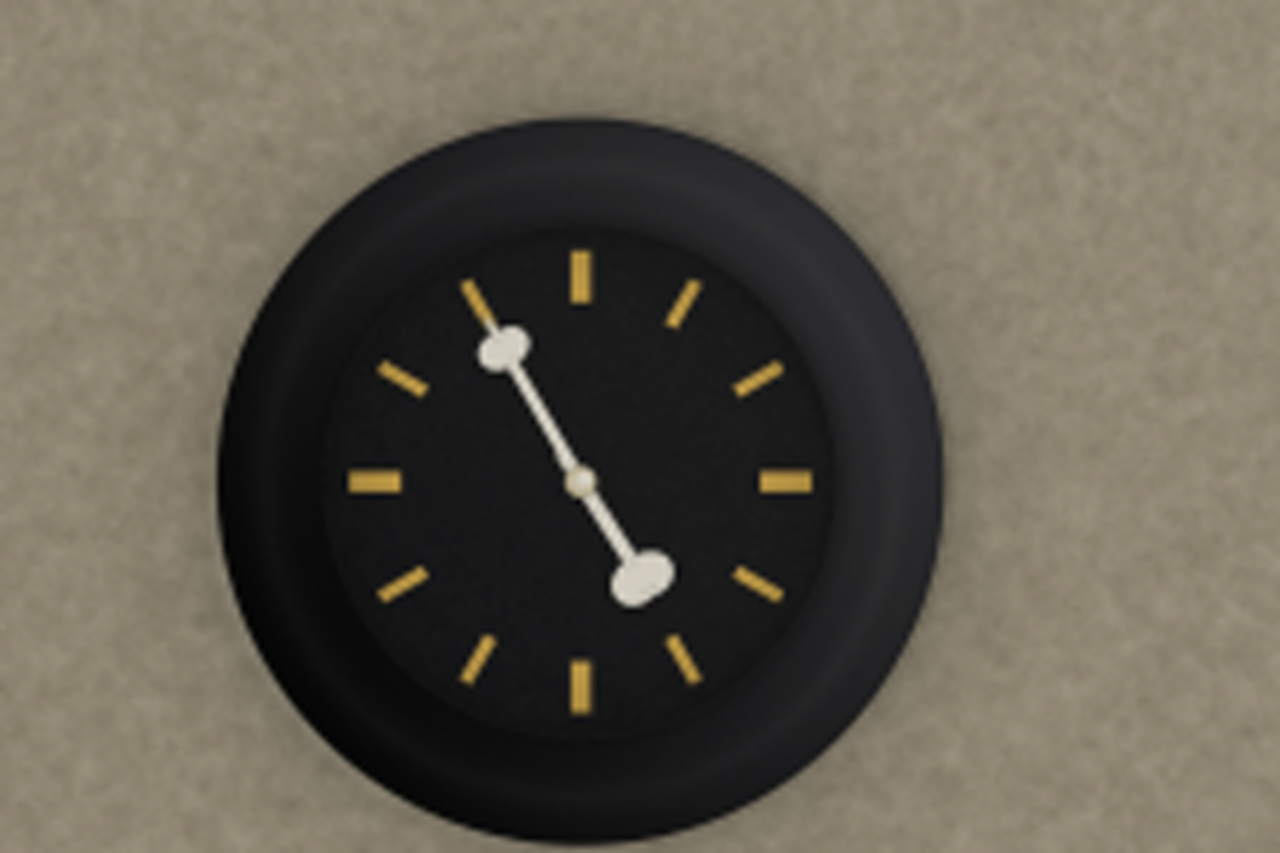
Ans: 4:55
